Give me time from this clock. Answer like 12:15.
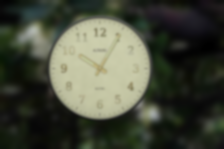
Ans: 10:05
